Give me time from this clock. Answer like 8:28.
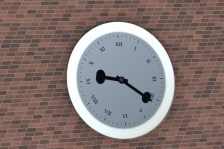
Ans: 9:21
